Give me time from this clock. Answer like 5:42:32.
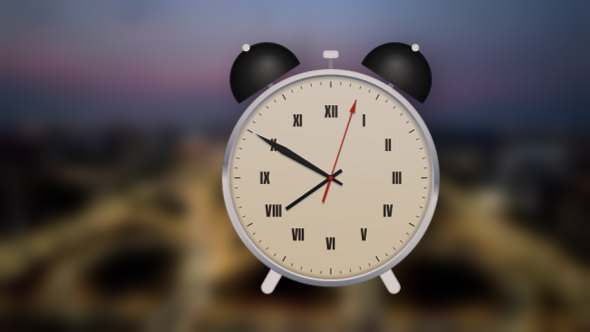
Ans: 7:50:03
